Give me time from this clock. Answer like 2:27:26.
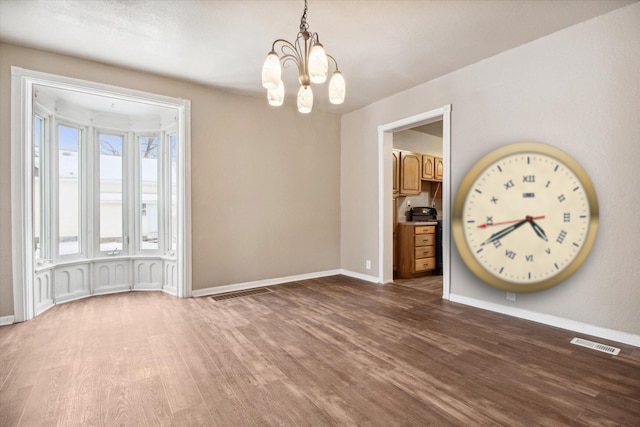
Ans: 4:40:44
